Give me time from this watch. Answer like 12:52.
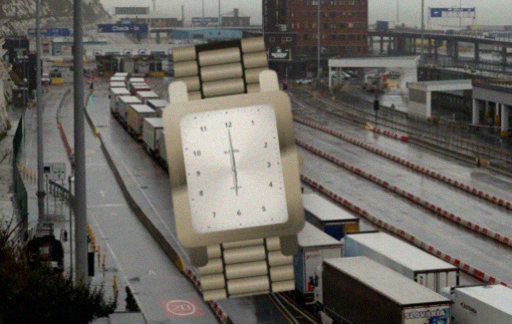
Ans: 6:00
